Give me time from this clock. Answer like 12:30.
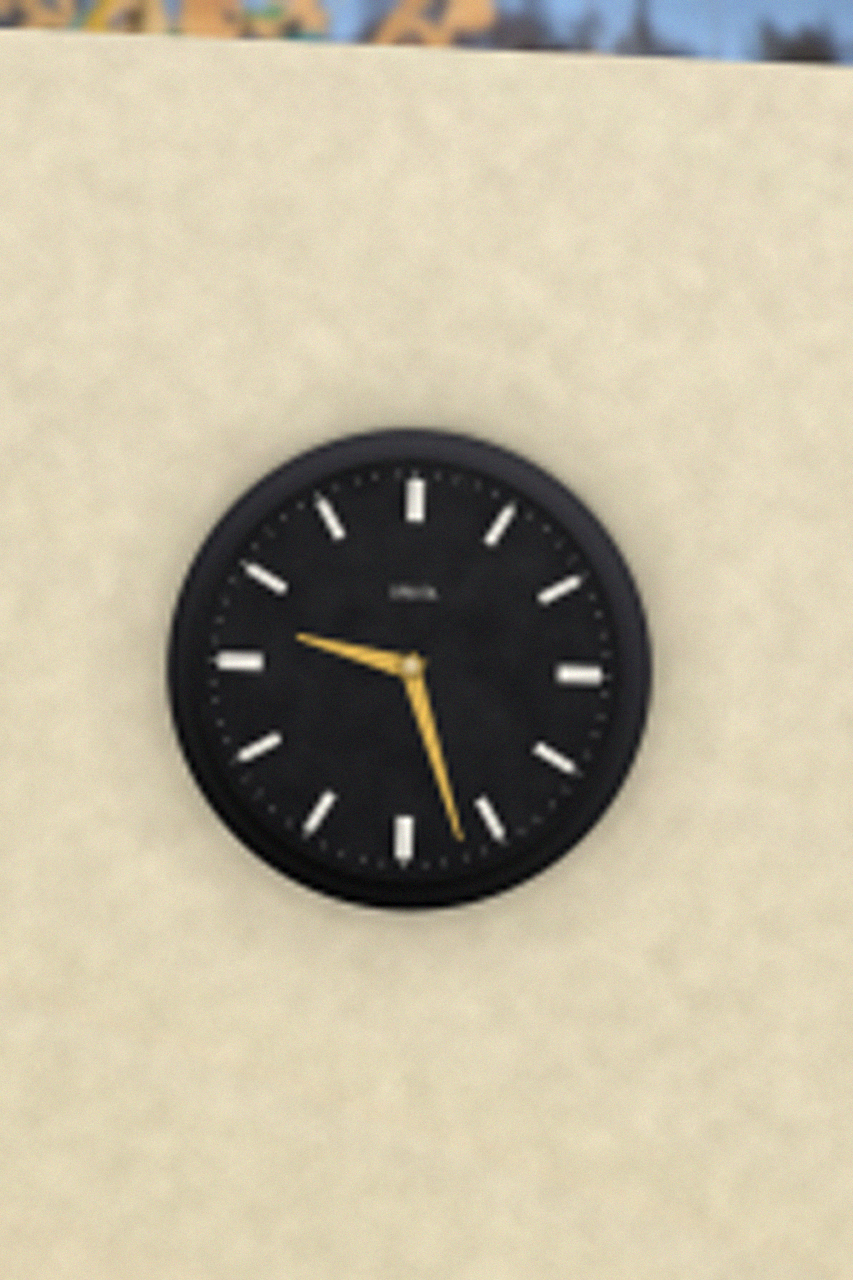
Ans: 9:27
